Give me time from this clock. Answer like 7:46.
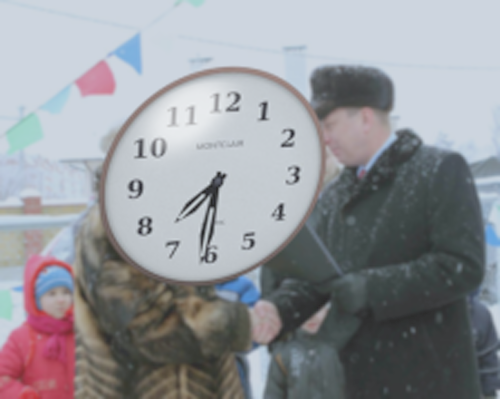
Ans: 7:31
